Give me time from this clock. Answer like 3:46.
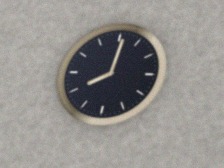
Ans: 8:01
